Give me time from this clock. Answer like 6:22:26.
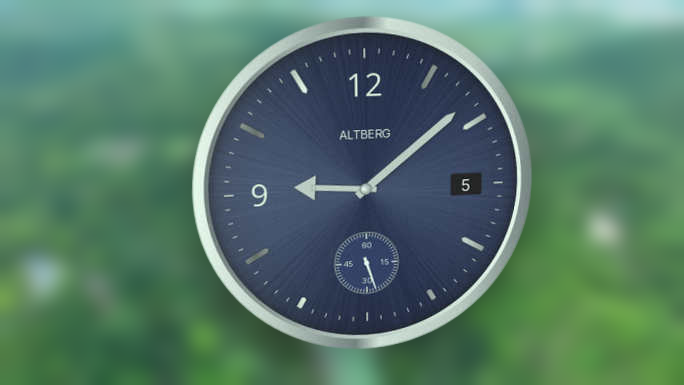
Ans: 9:08:27
